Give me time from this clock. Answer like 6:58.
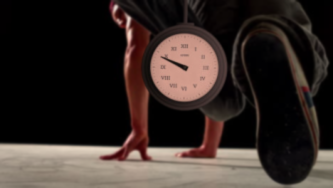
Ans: 9:49
